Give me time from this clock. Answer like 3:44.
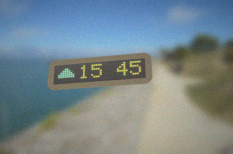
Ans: 15:45
